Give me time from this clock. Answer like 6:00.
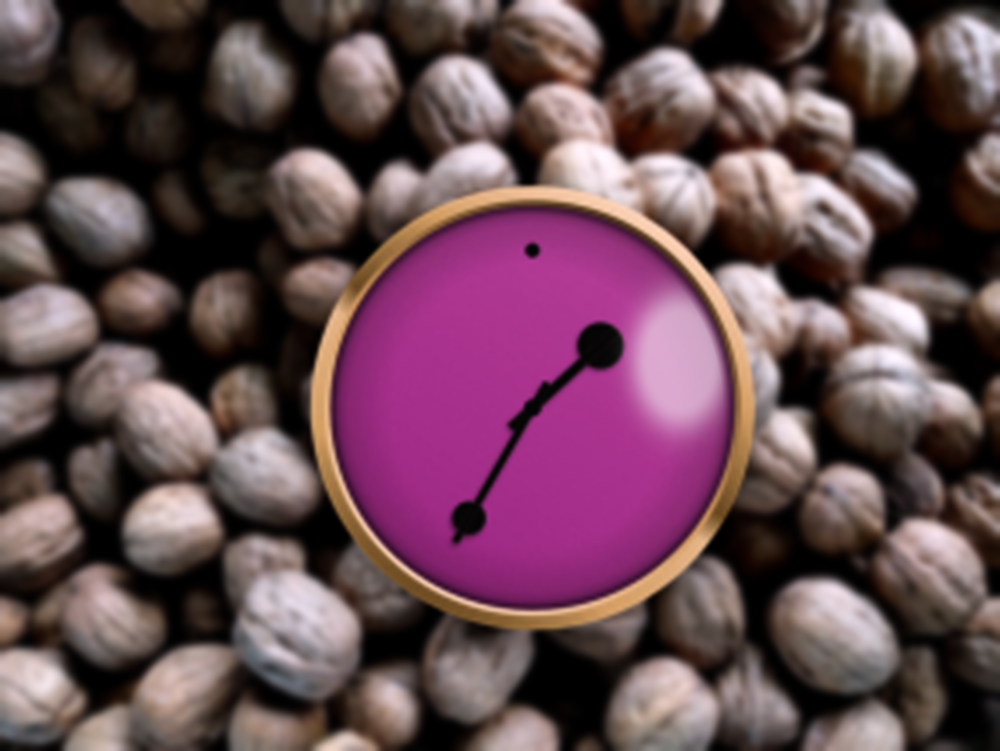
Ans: 1:35
